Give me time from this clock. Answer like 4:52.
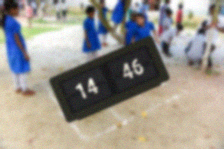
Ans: 14:46
